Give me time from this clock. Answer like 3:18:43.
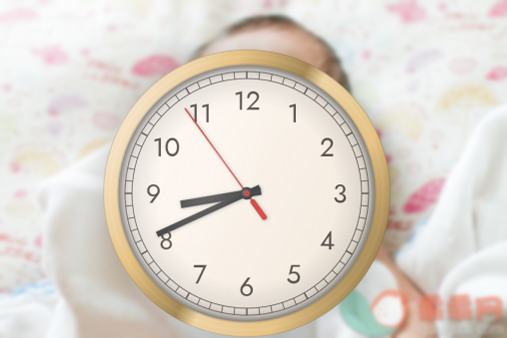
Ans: 8:40:54
